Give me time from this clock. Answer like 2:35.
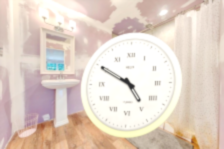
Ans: 4:50
